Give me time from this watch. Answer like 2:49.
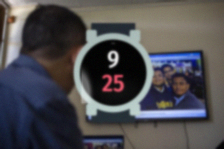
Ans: 9:25
